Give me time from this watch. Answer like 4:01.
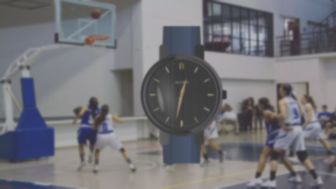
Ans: 12:32
